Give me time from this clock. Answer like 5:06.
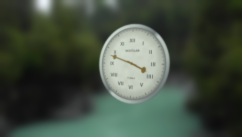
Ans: 3:48
